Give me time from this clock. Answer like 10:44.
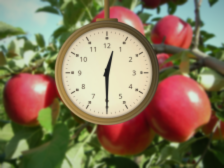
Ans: 12:30
